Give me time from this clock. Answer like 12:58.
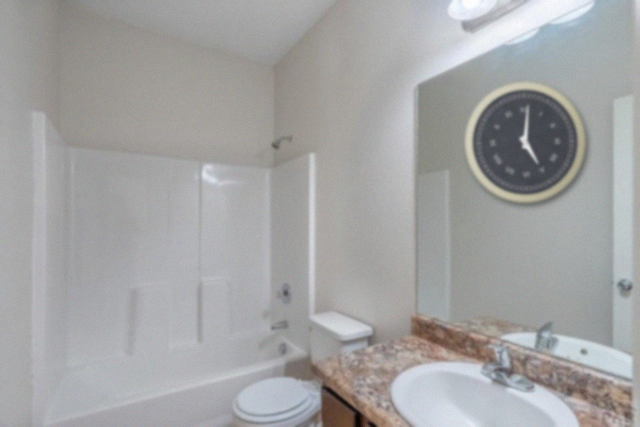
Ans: 5:01
